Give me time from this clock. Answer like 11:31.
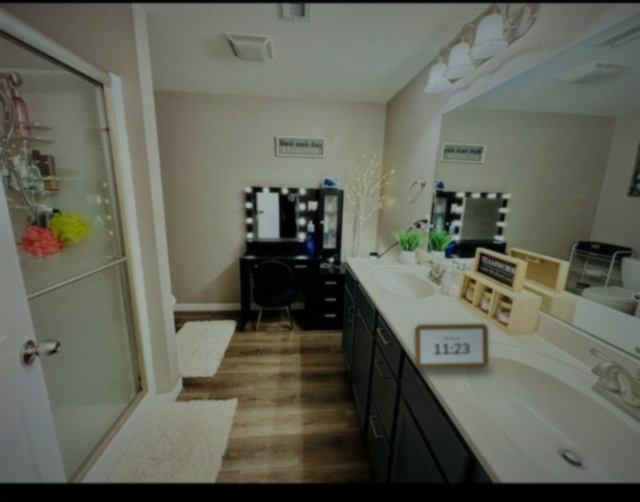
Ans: 11:23
